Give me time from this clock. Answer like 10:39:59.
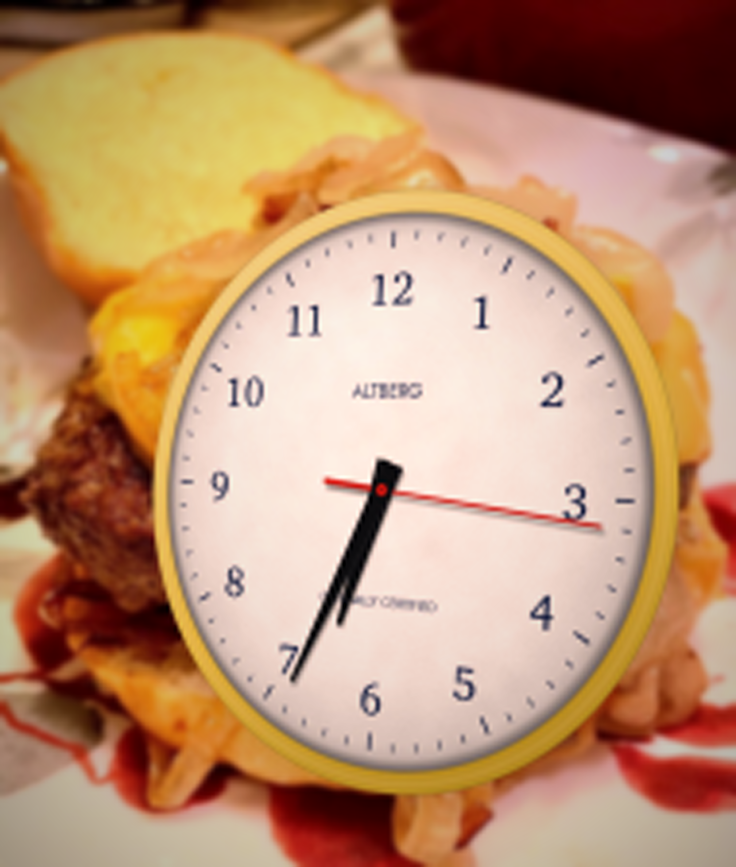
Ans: 6:34:16
